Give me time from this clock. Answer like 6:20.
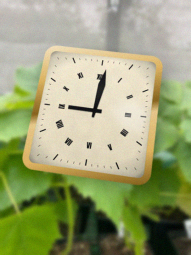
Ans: 9:01
